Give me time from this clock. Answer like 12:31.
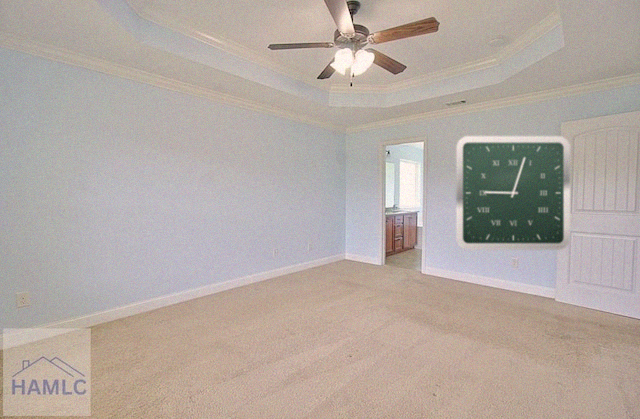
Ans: 9:03
